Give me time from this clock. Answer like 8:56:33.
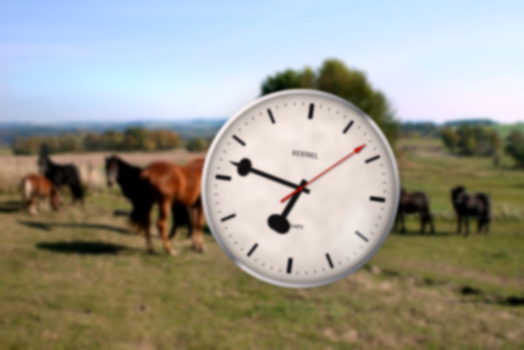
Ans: 6:47:08
